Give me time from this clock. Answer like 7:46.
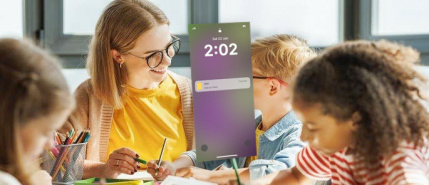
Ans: 2:02
